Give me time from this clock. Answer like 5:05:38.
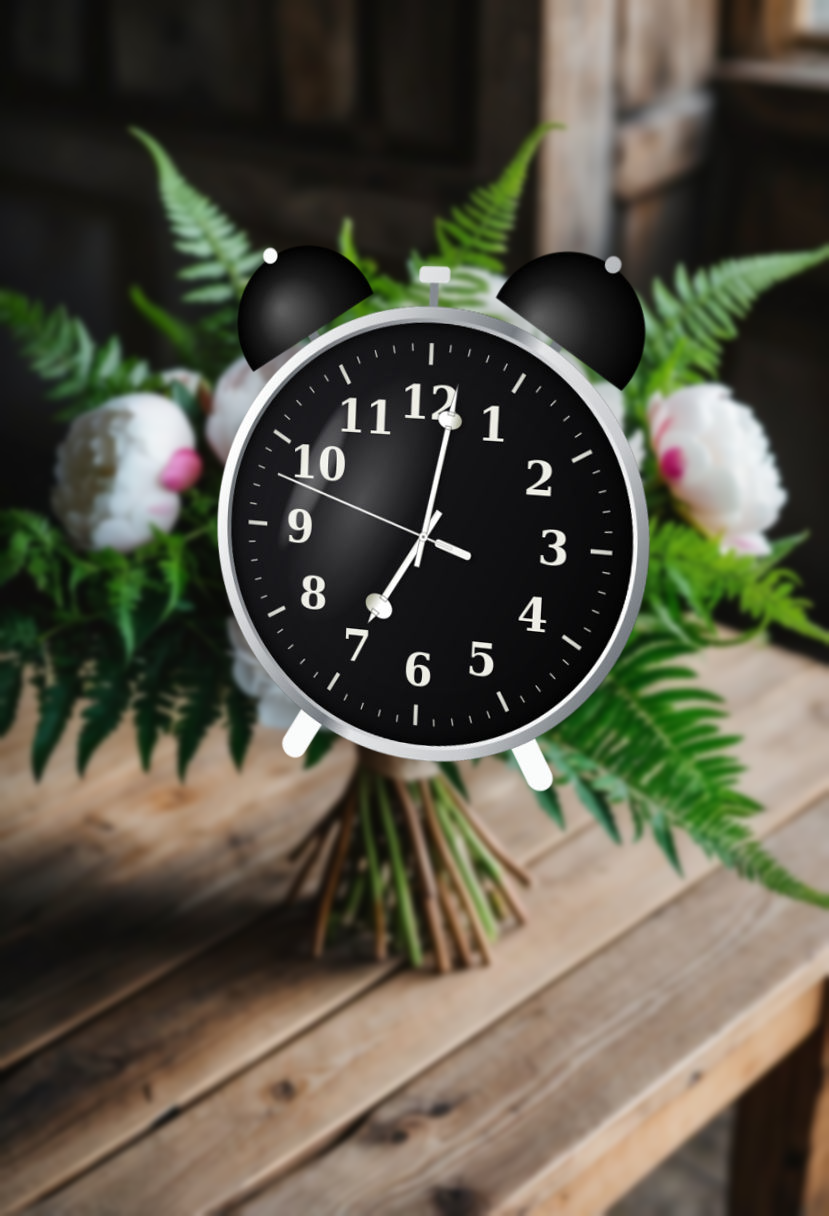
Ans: 7:01:48
